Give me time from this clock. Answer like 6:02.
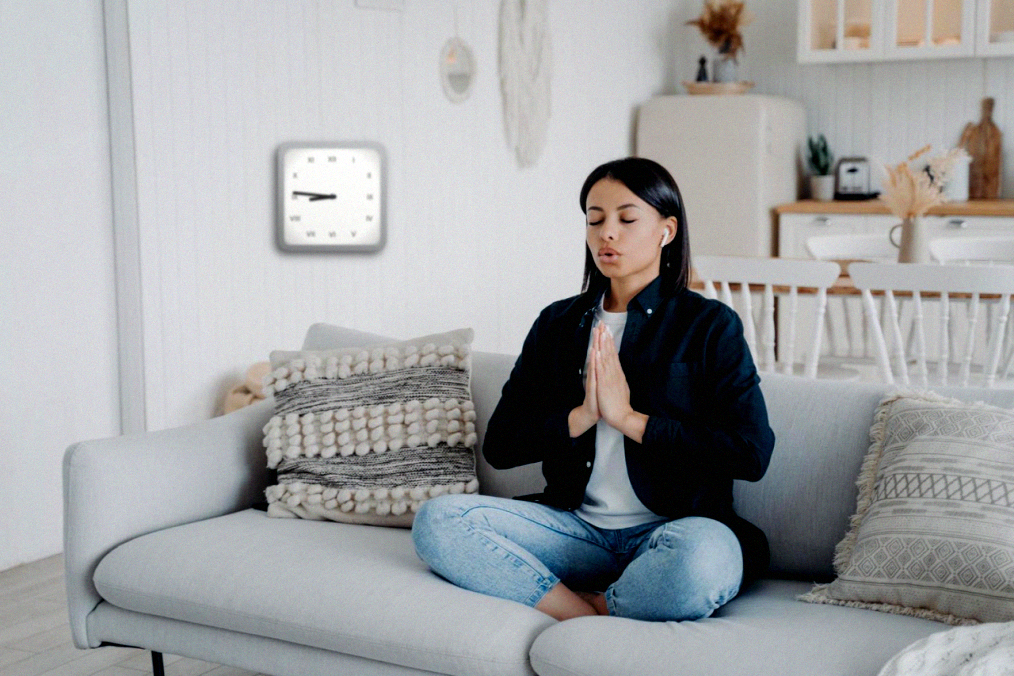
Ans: 8:46
